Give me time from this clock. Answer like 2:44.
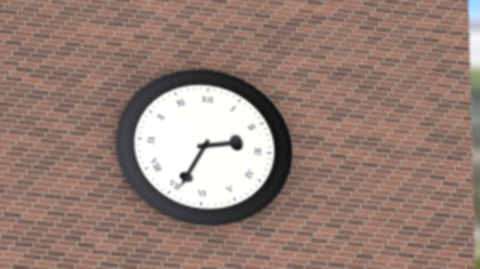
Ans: 2:34
